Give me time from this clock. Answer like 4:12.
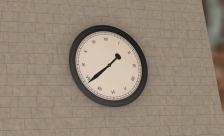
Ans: 1:39
